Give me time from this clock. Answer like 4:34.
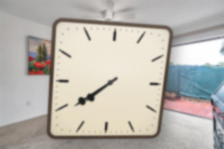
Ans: 7:39
